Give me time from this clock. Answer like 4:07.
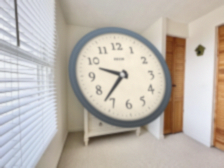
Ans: 9:37
